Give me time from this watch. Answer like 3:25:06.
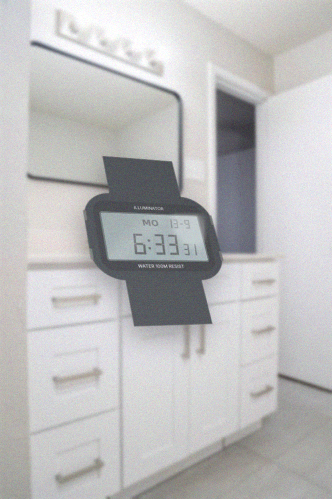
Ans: 6:33:31
